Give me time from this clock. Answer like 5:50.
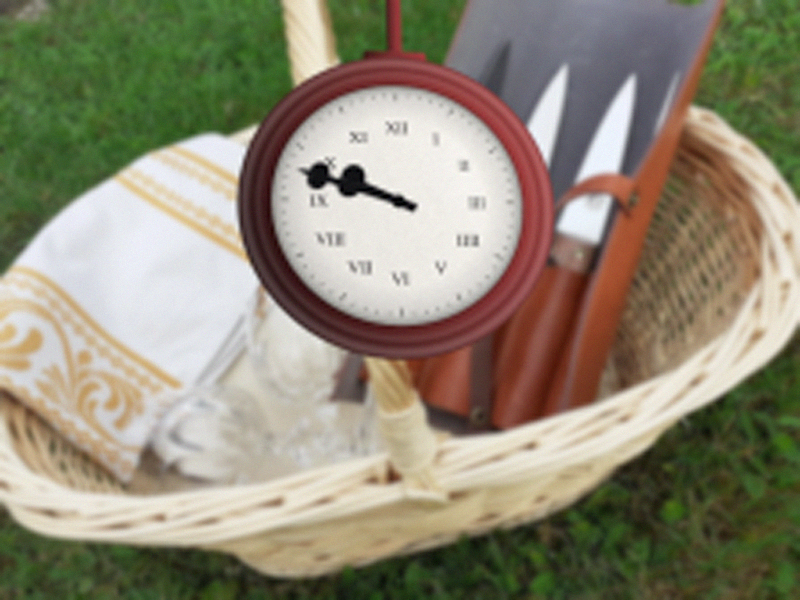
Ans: 9:48
